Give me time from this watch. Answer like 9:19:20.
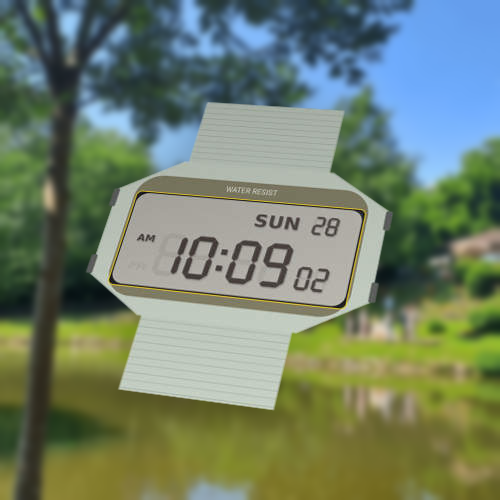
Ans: 10:09:02
